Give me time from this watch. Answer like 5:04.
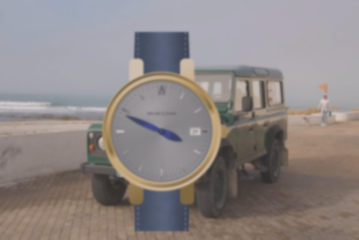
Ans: 3:49
